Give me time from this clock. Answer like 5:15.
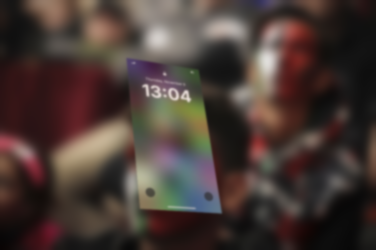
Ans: 13:04
